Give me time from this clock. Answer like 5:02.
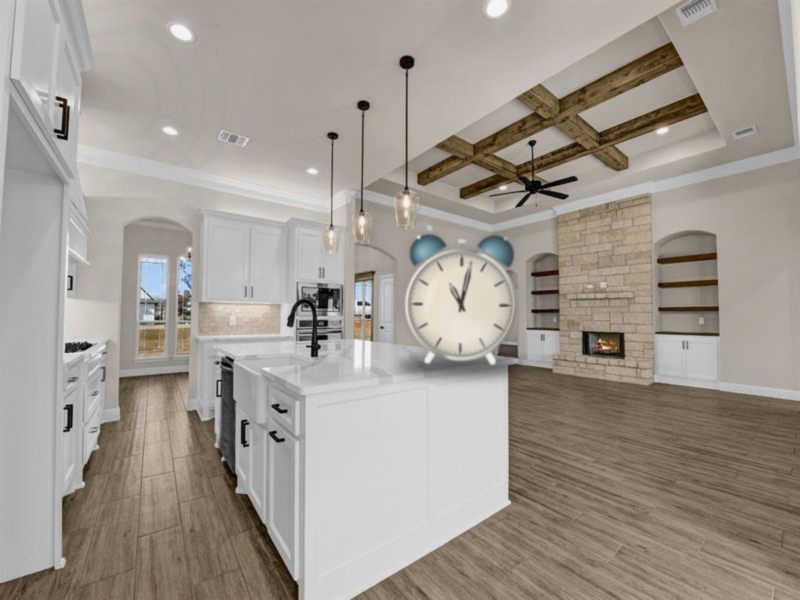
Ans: 11:02
